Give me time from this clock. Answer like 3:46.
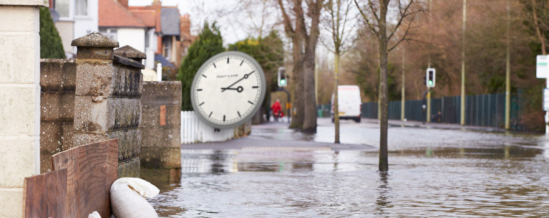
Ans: 3:10
